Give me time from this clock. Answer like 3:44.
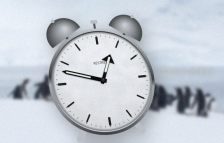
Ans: 12:48
